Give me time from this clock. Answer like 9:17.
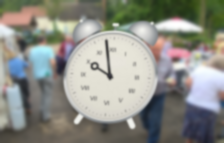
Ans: 9:58
